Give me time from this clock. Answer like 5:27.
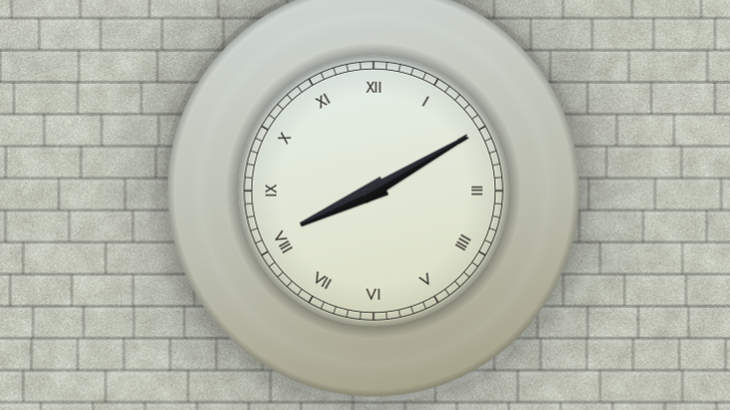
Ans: 8:10
